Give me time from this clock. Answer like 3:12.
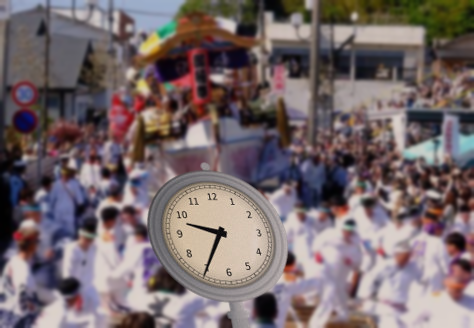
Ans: 9:35
